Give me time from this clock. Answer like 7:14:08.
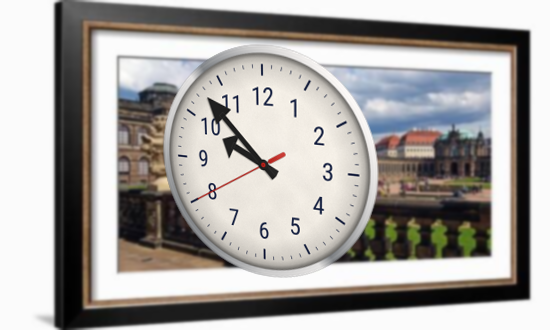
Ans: 9:52:40
